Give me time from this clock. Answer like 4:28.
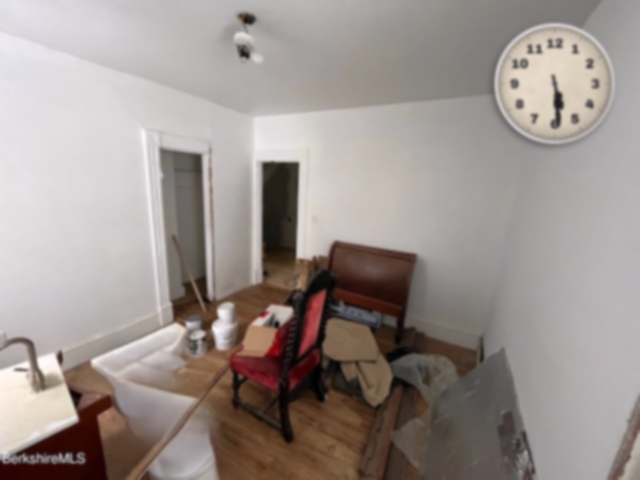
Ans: 5:29
